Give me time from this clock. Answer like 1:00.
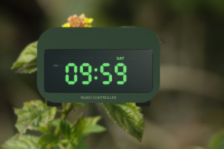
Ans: 9:59
